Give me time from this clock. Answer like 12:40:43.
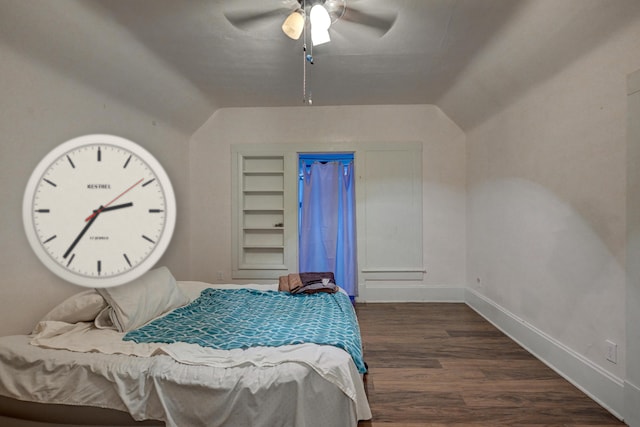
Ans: 2:36:09
